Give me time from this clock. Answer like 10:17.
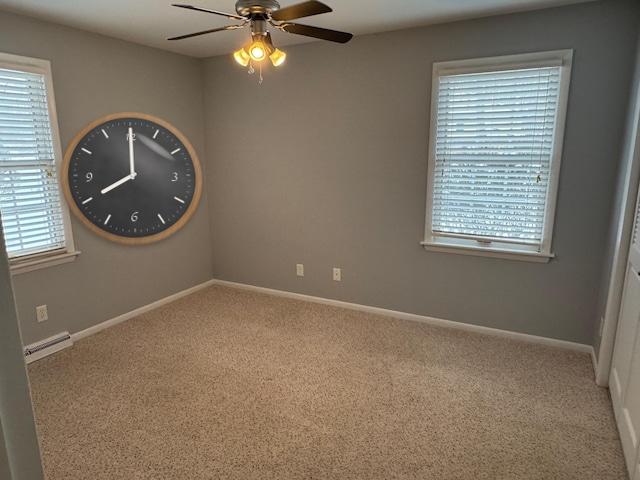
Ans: 8:00
